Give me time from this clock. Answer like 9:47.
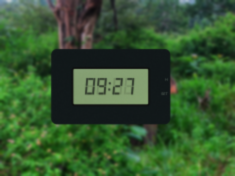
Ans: 9:27
